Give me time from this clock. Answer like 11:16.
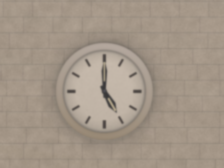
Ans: 5:00
